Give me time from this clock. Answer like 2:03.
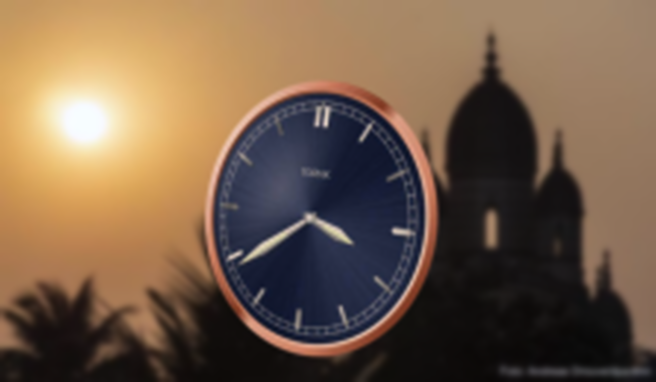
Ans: 3:39
